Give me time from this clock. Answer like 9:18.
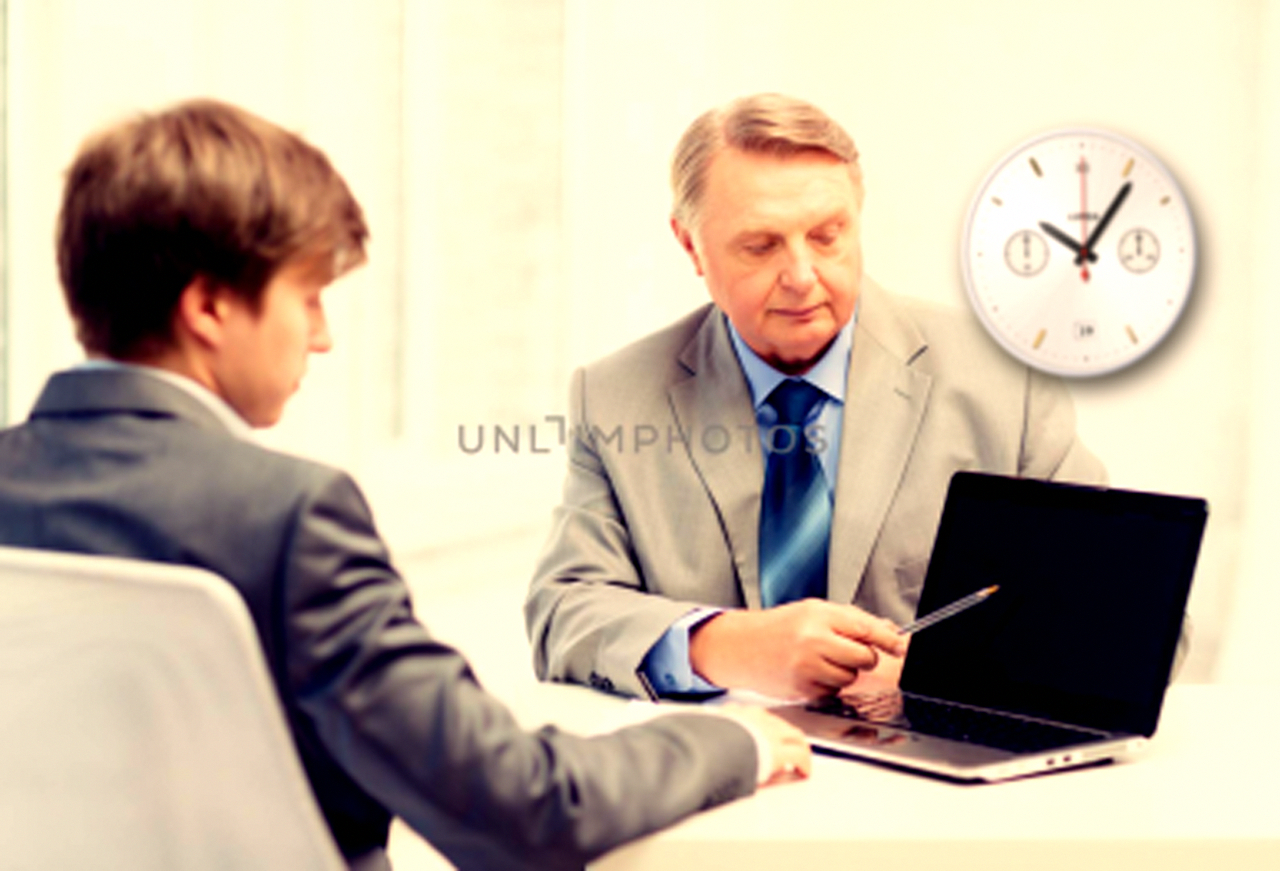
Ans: 10:06
